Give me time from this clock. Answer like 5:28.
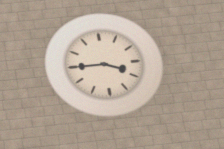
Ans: 3:45
